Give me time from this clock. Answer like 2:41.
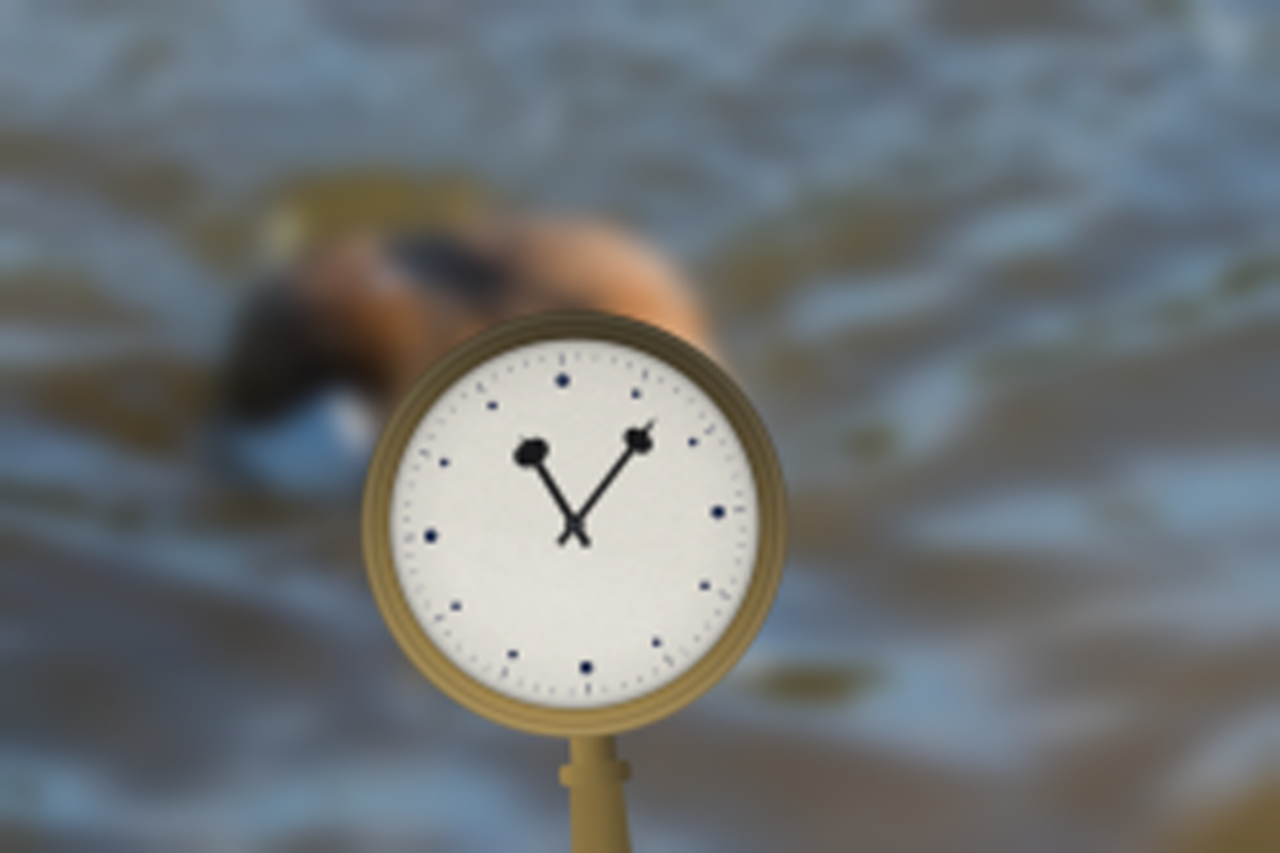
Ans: 11:07
